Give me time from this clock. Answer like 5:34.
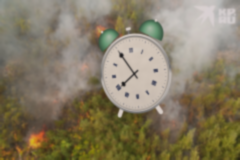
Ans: 7:55
